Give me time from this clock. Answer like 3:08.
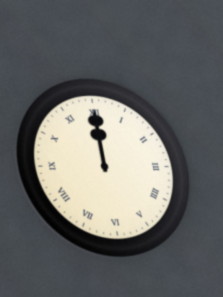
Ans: 12:00
